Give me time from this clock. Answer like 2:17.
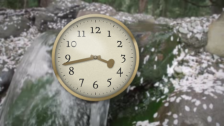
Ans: 3:43
